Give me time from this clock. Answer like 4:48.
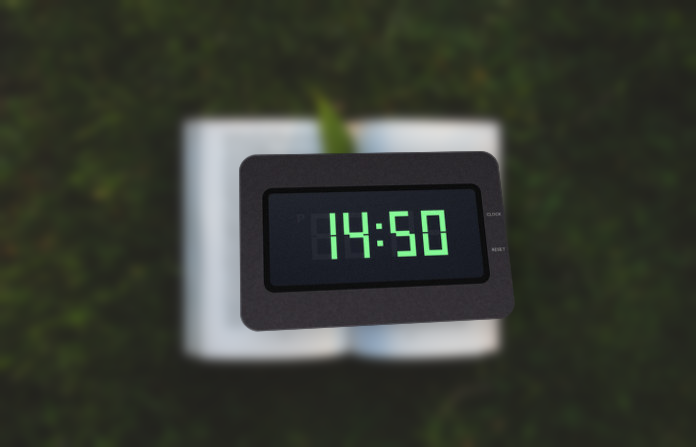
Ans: 14:50
